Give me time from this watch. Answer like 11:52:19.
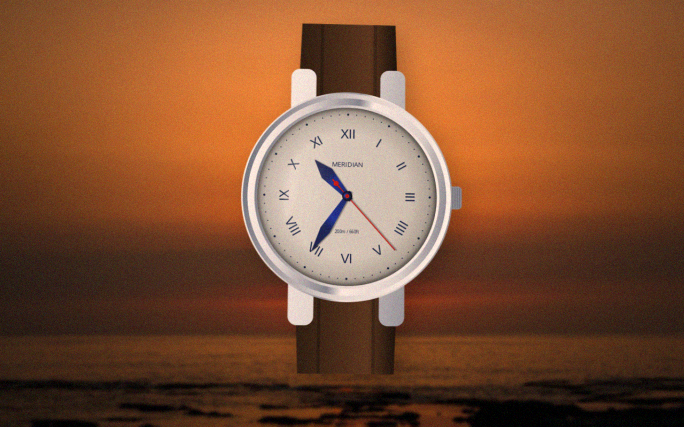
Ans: 10:35:23
